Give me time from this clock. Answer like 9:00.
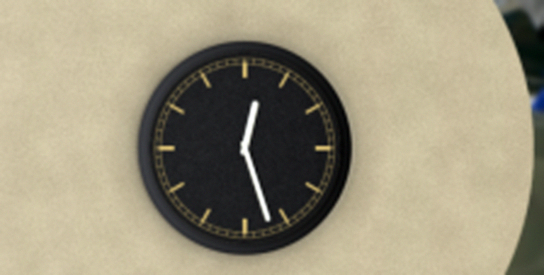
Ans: 12:27
